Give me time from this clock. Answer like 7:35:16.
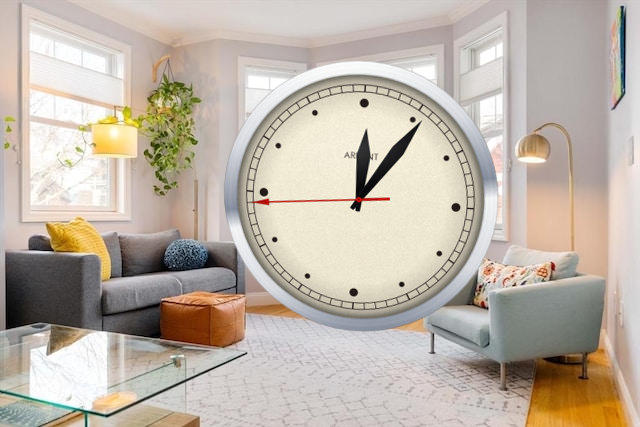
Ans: 12:05:44
